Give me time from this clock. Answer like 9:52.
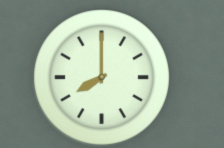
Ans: 8:00
